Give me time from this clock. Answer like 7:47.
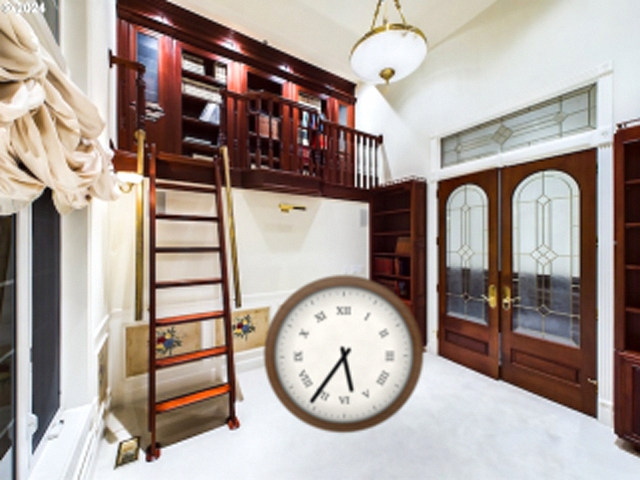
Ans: 5:36
